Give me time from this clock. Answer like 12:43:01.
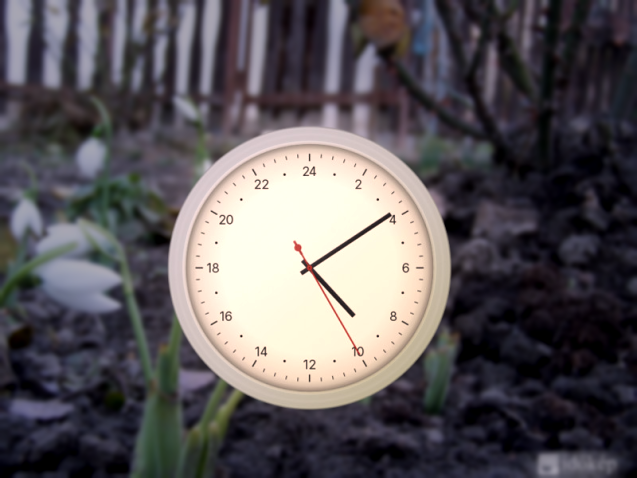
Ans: 9:09:25
